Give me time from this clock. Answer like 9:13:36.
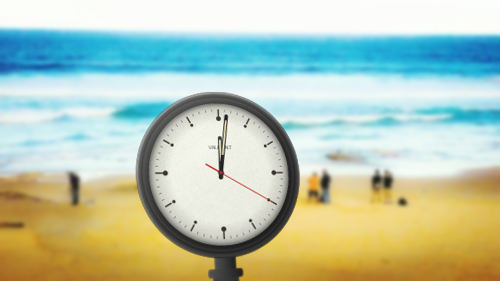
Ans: 12:01:20
